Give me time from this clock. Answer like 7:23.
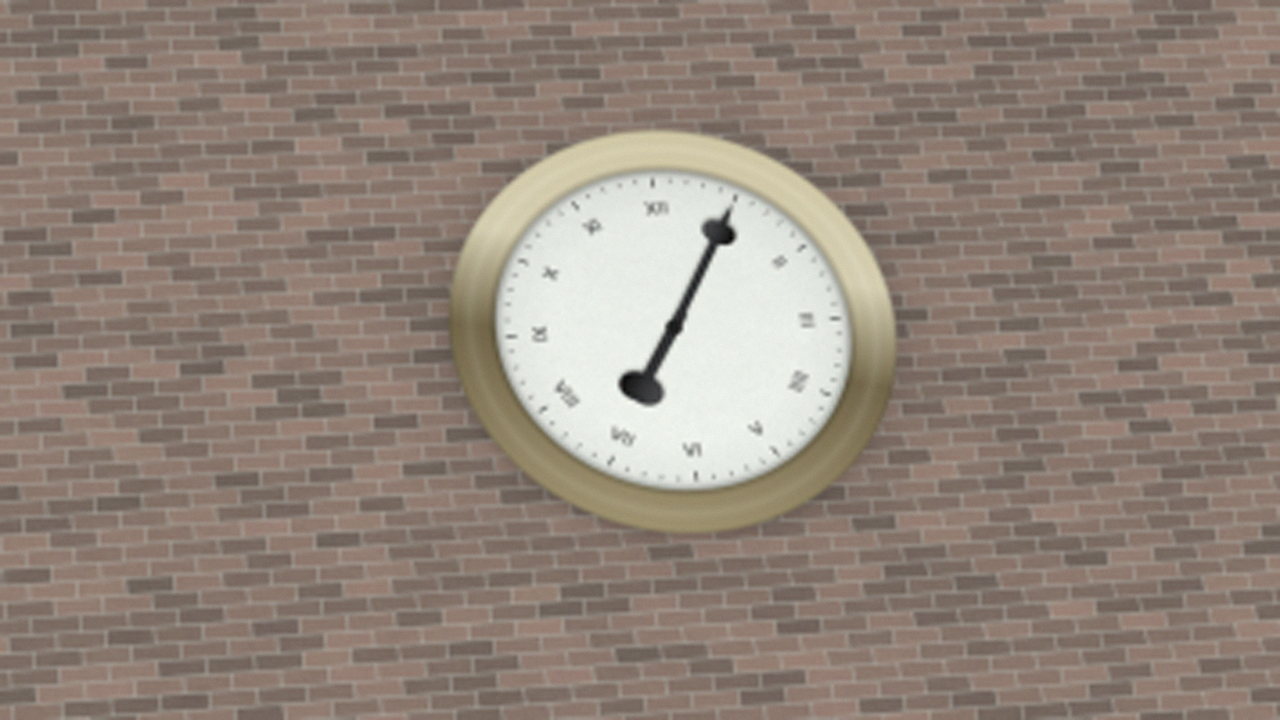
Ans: 7:05
